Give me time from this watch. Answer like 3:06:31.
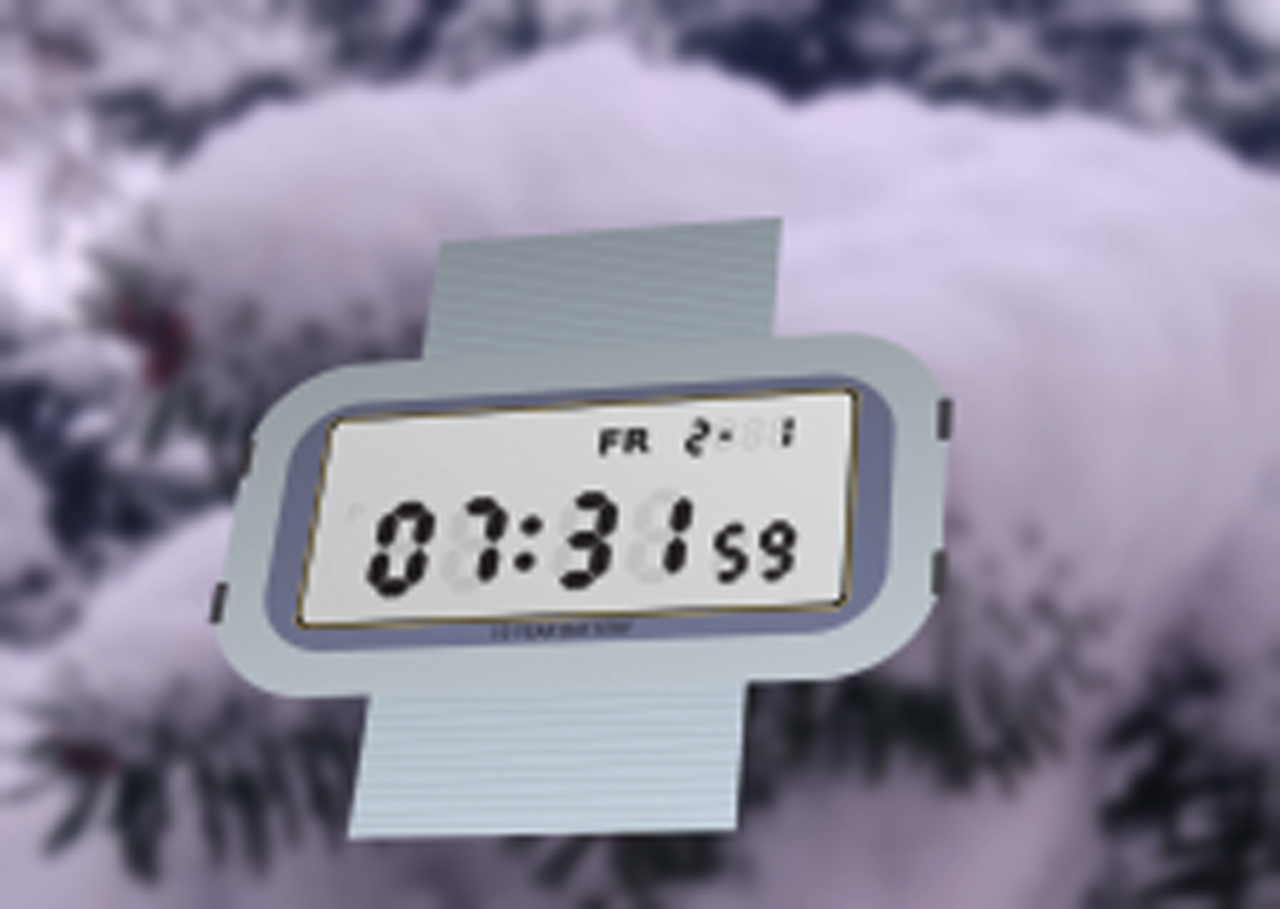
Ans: 7:31:59
